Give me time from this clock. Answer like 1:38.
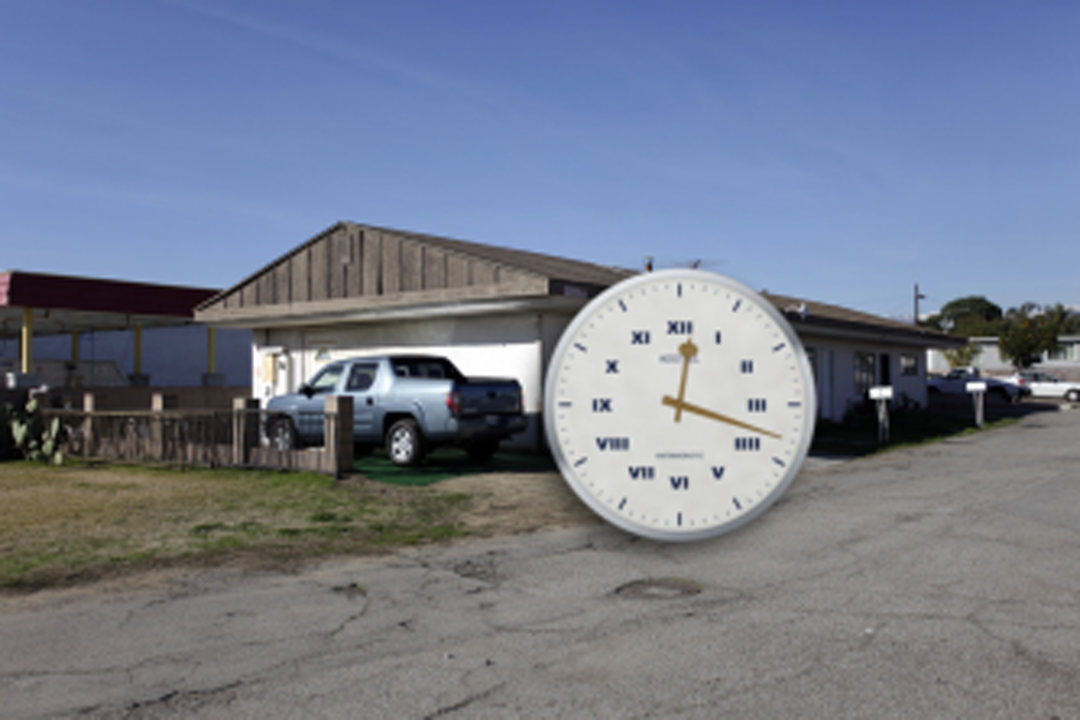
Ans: 12:18
